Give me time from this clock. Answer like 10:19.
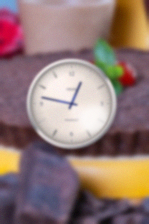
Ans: 12:47
